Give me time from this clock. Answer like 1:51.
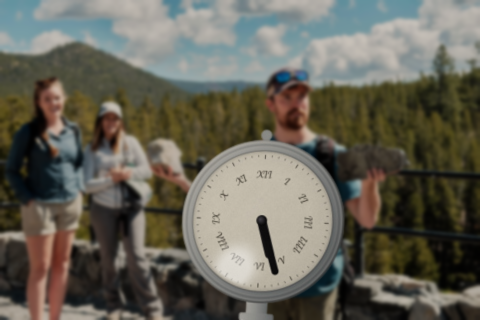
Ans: 5:27
